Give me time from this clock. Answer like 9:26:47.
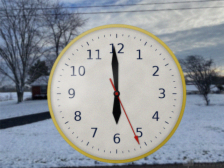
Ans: 5:59:26
